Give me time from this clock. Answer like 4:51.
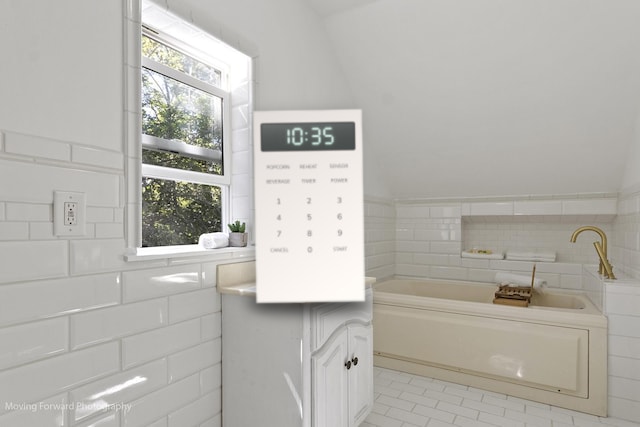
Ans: 10:35
